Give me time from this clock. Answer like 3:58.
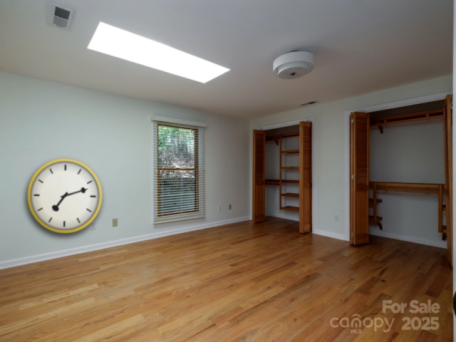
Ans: 7:12
